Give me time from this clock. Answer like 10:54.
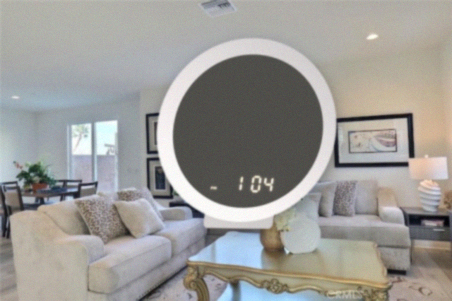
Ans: 1:04
